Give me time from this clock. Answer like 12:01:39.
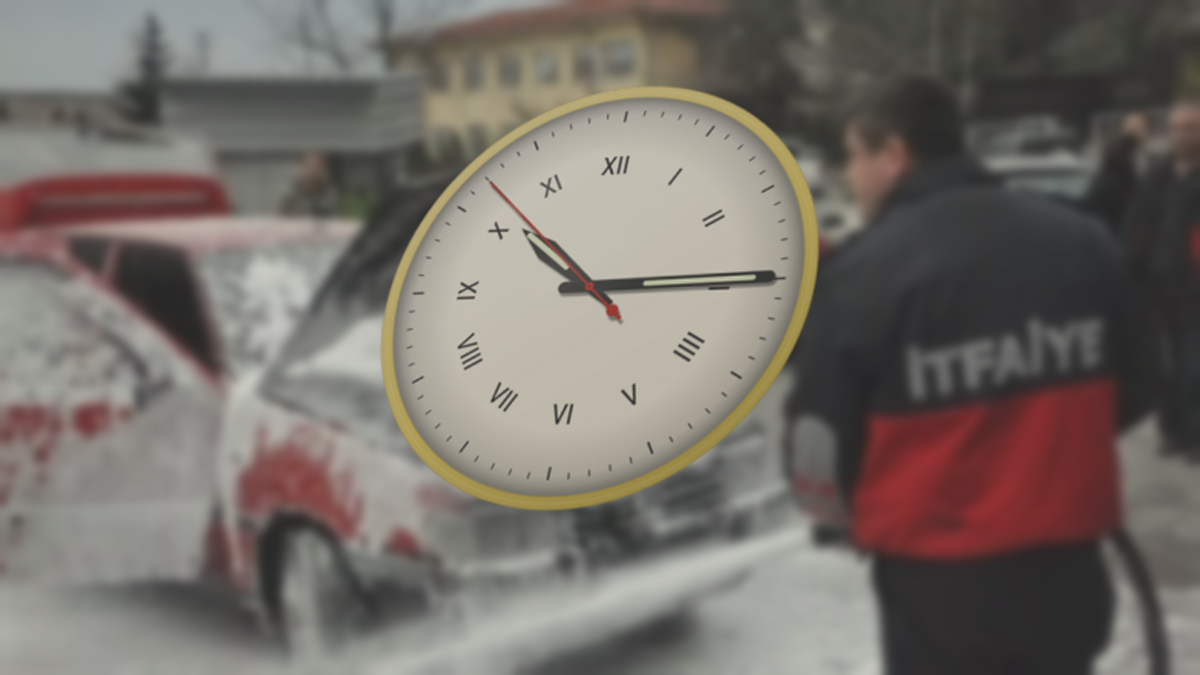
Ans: 10:14:52
